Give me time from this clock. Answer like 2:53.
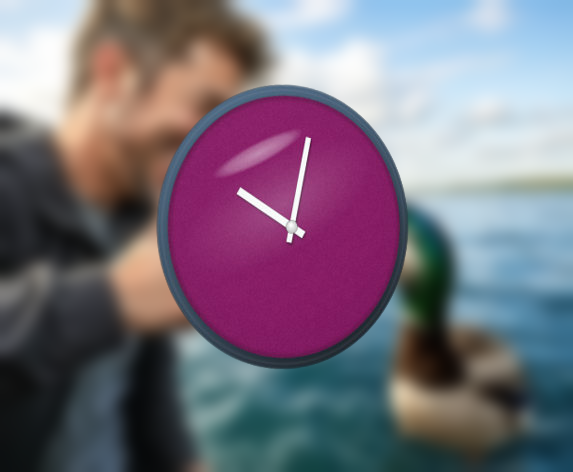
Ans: 10:02
